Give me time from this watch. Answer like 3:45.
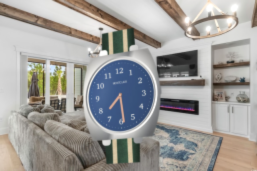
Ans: 7:29
